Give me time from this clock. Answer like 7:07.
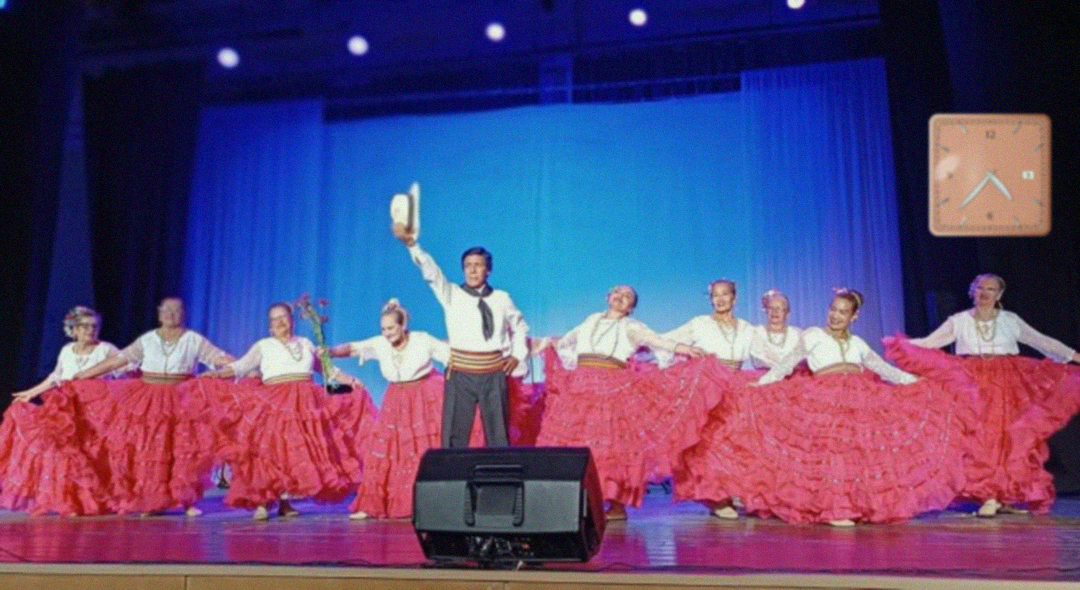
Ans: 4:37
